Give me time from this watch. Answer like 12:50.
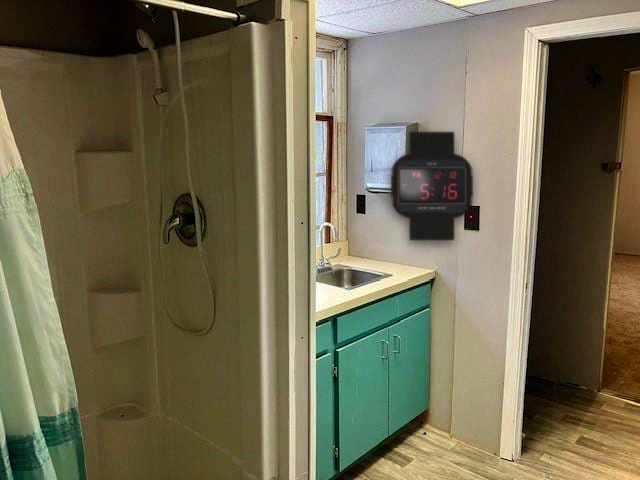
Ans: 5:16
